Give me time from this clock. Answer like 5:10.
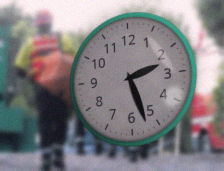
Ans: 2:27
